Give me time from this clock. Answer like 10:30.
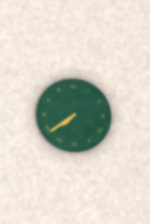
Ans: 7:39
